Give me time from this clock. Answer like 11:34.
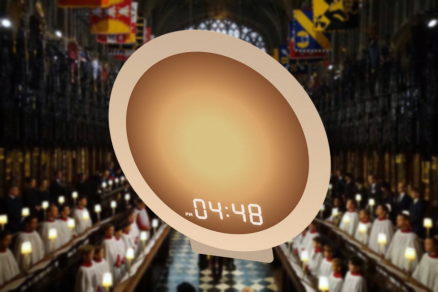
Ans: 4:48
